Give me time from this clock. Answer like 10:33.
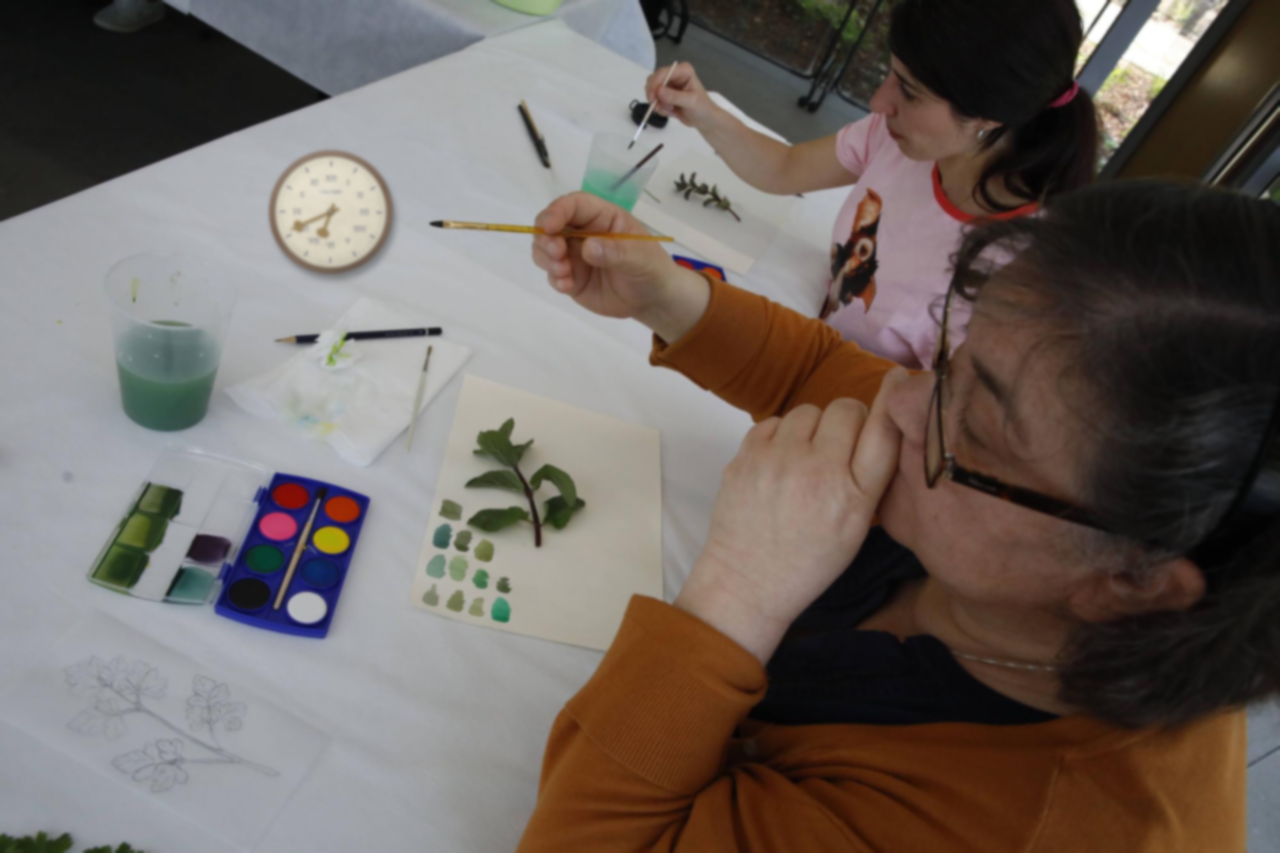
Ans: 6:41
